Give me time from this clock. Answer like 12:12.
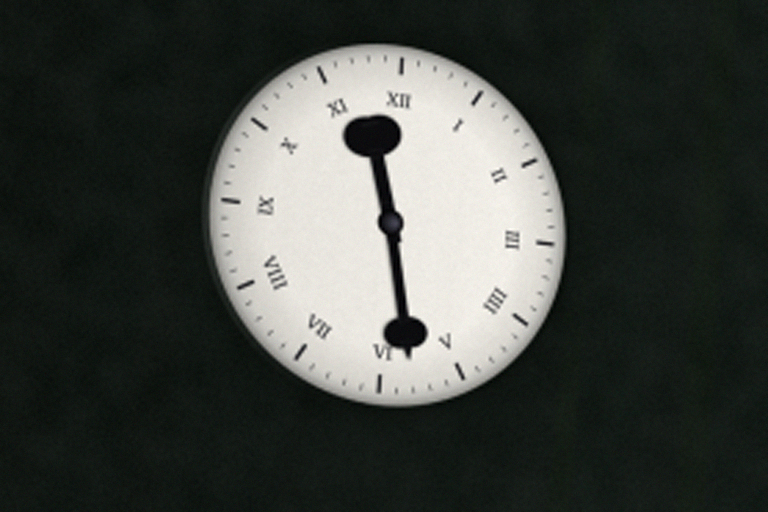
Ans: 11:28
